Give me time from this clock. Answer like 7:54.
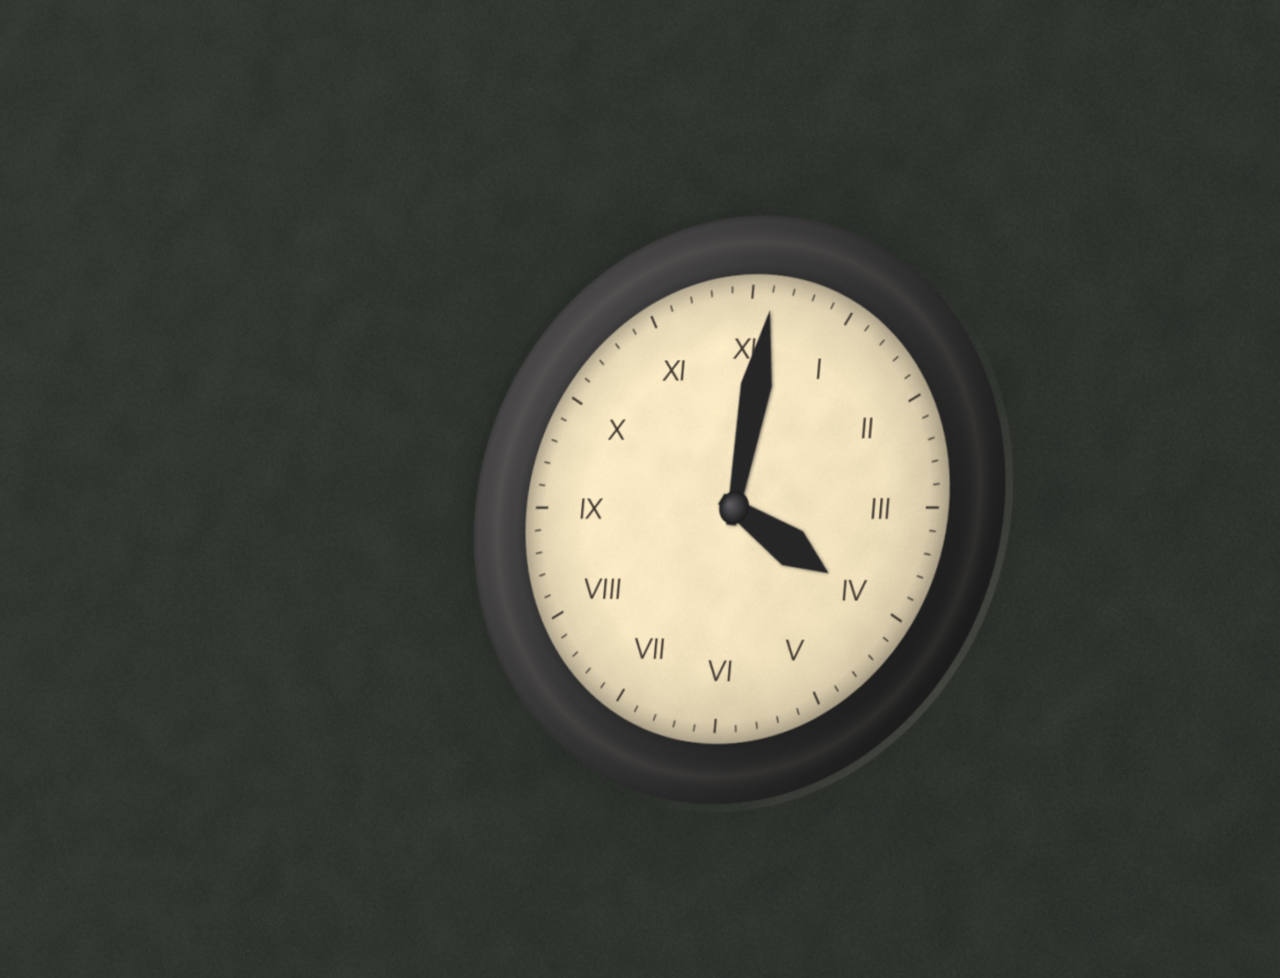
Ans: 4:01
